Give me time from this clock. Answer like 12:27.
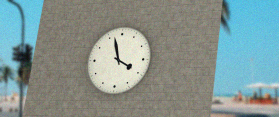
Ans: 3:57
